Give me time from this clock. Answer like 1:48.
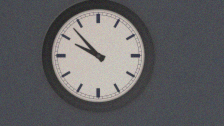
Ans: 9:53
